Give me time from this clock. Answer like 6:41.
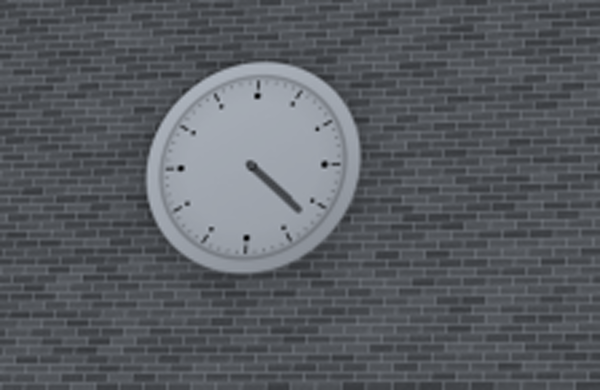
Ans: 4:22
